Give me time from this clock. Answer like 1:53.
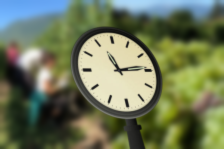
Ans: 11:14
